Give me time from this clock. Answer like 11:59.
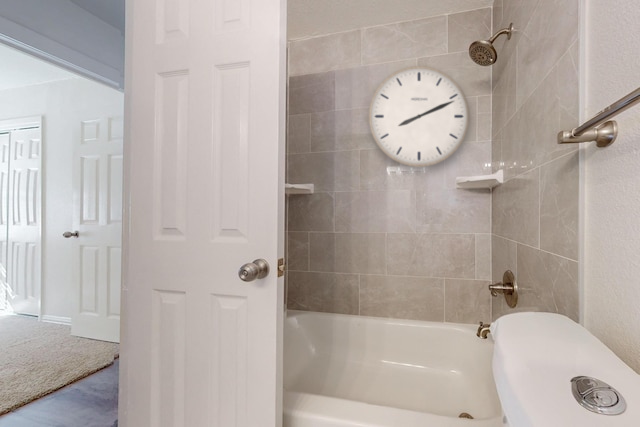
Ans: 8:11
